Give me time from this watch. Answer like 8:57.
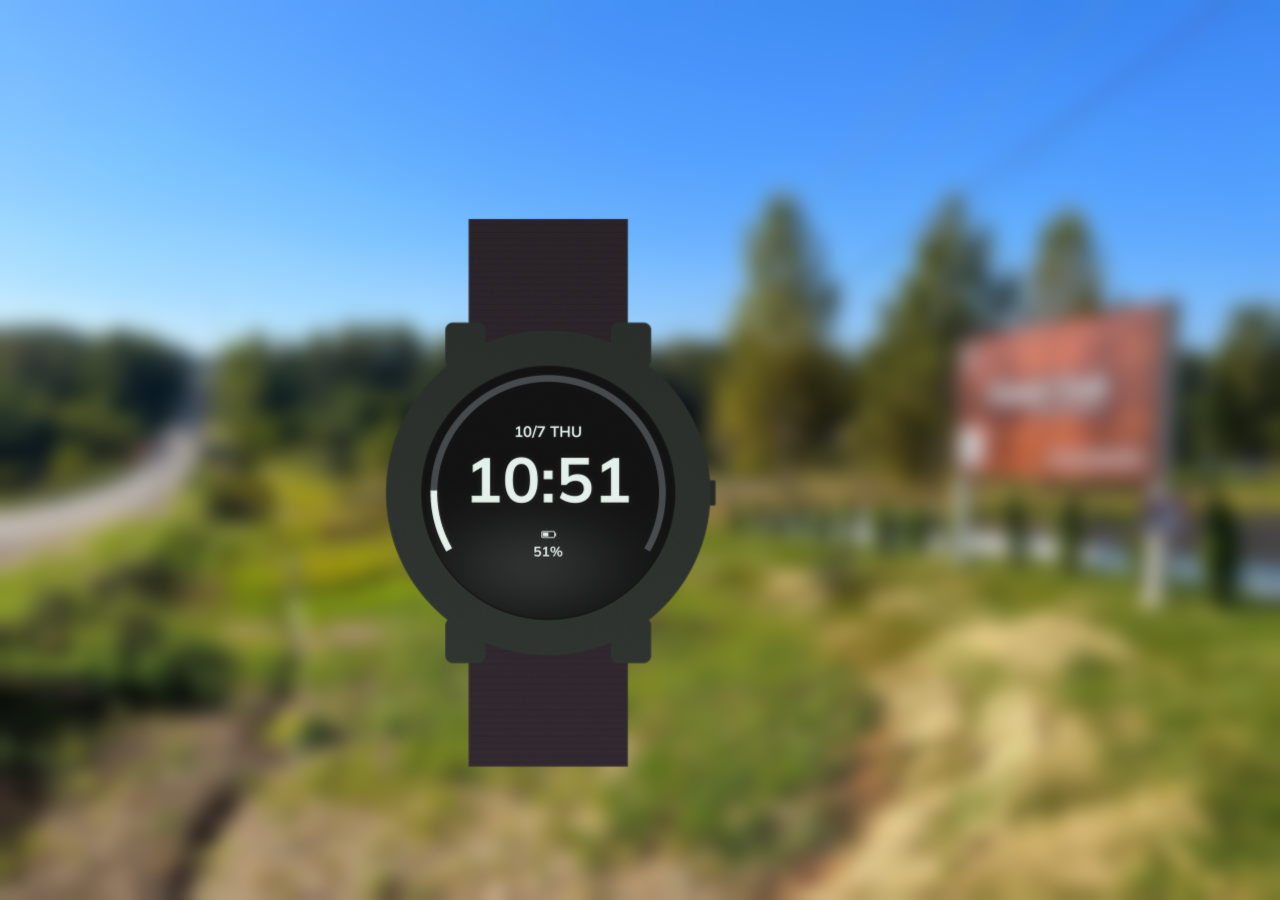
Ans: 10:51
